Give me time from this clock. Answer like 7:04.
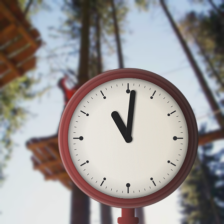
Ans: 11:01
